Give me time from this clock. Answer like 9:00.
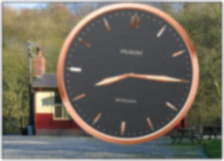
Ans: 8:15
